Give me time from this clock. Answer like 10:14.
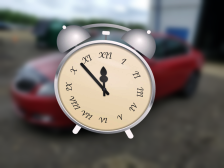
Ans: 11:53
